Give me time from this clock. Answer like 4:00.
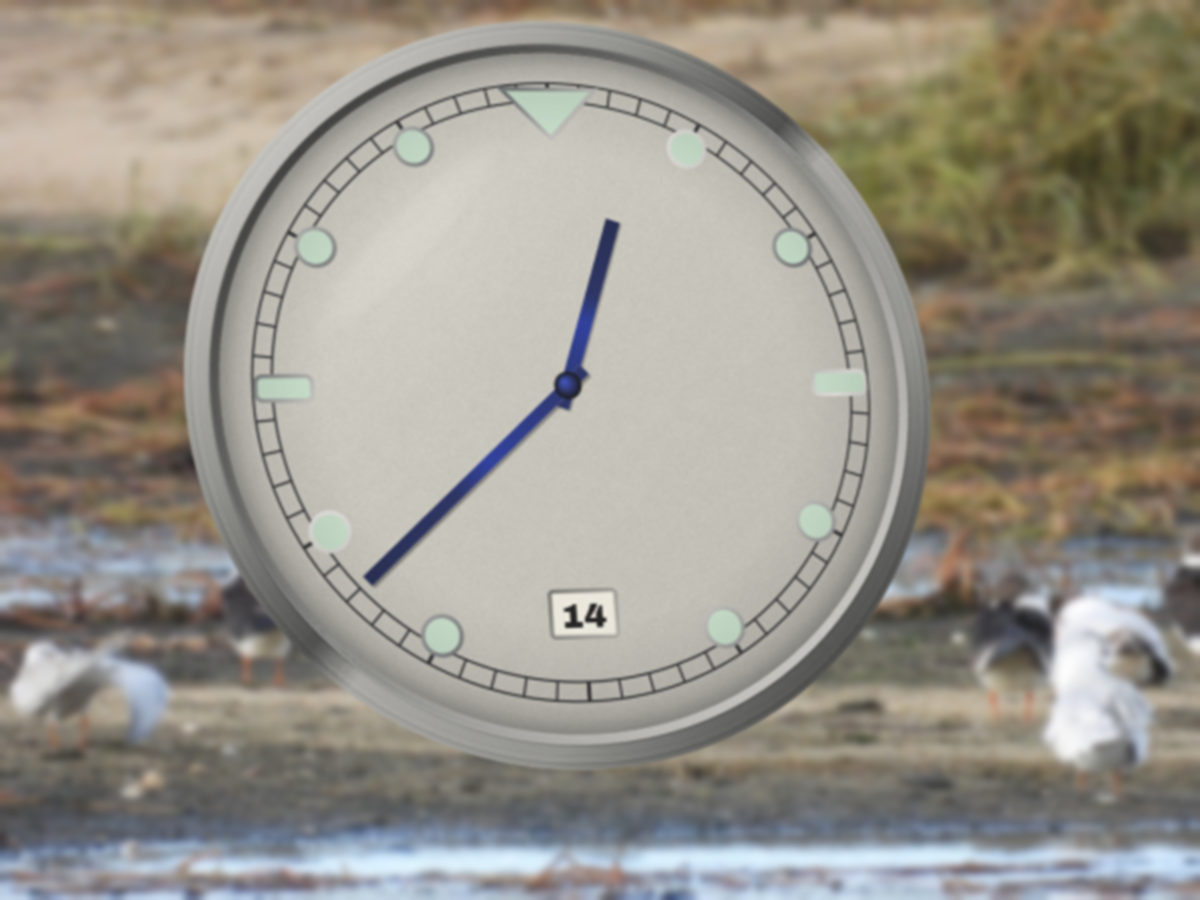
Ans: 12:38
